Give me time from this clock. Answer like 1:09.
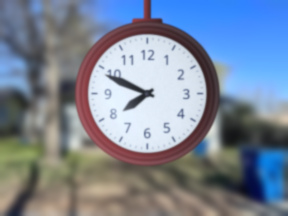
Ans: 7:49
